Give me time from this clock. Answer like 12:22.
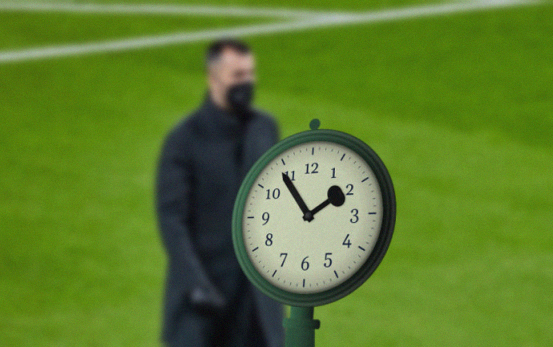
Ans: 1:54
